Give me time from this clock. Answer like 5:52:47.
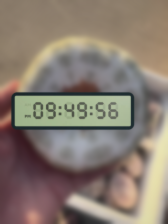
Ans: 9:49:56
